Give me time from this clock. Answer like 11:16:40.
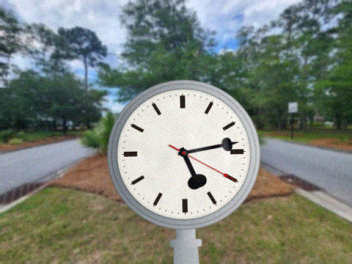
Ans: 5:13:20
